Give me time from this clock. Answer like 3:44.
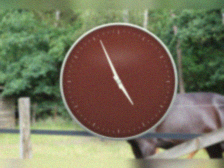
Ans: 4:56
